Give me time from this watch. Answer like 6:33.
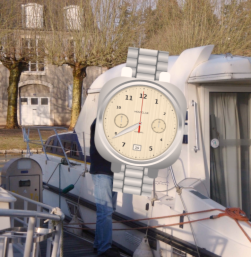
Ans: 7:39
